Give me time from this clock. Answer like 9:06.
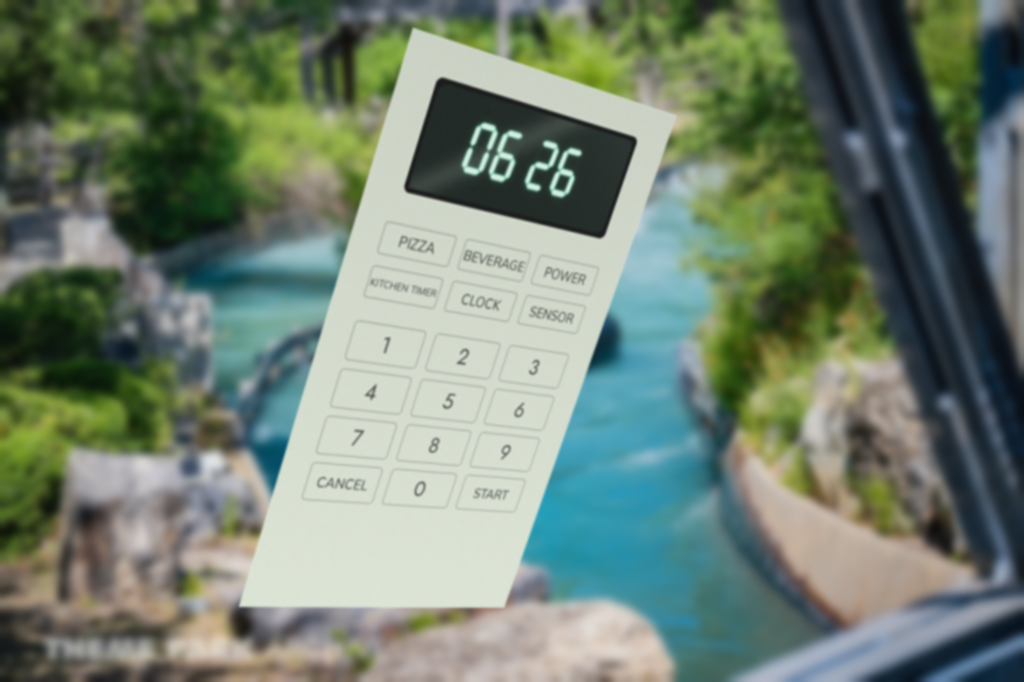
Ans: 6:26
